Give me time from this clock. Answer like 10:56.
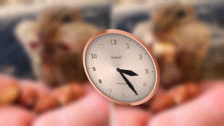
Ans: 3:25
